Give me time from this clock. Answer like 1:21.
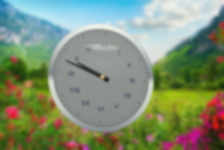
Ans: 9:48
